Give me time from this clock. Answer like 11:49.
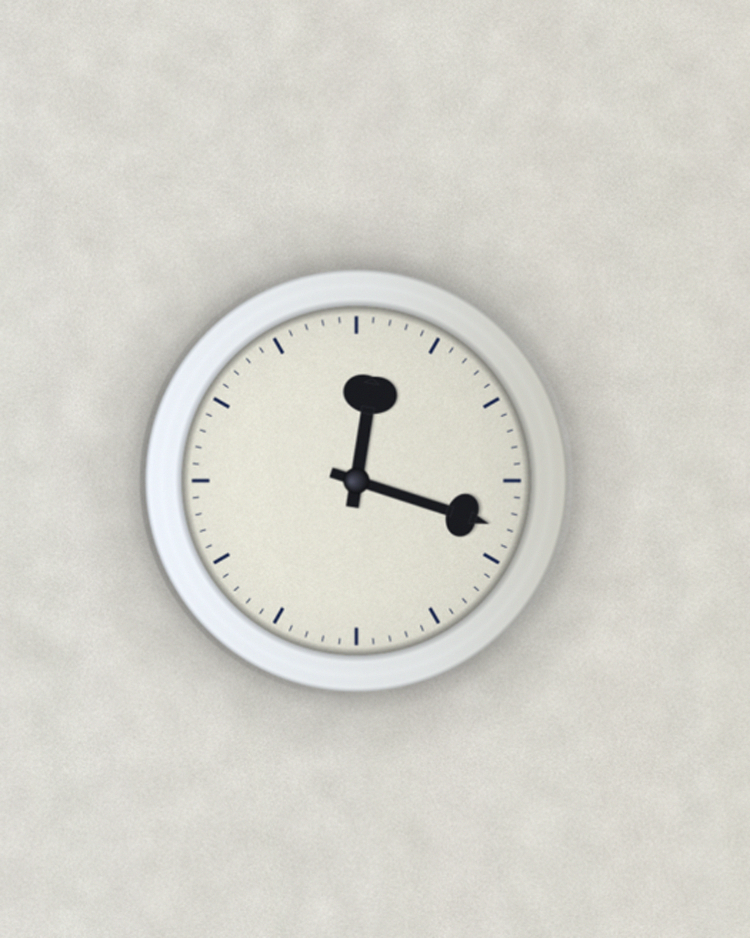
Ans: 12:18
